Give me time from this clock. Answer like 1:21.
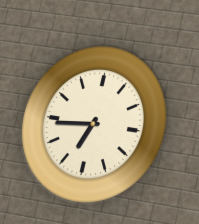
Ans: 6:44
